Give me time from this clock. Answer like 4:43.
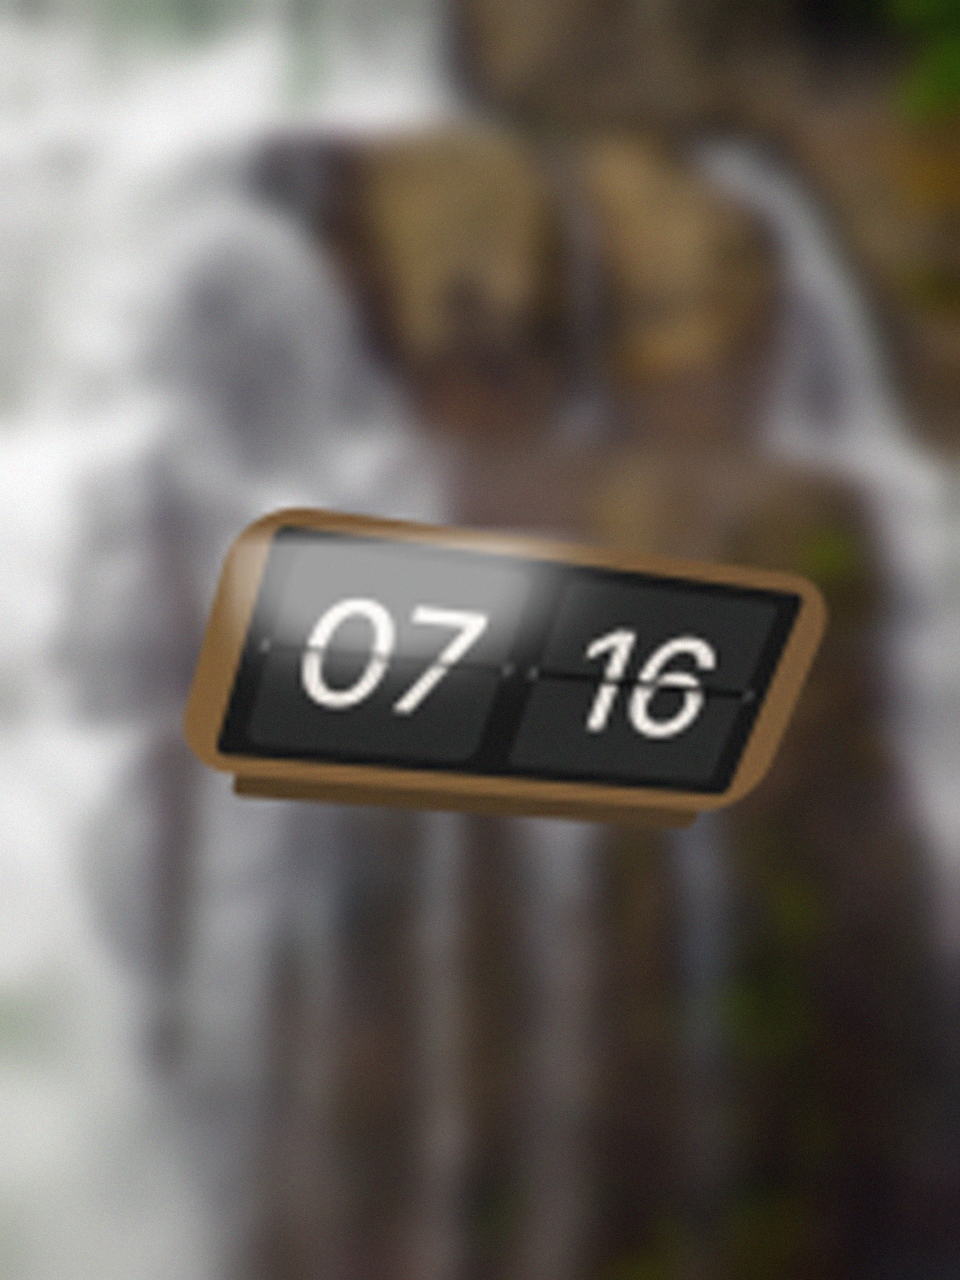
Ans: 7:16
